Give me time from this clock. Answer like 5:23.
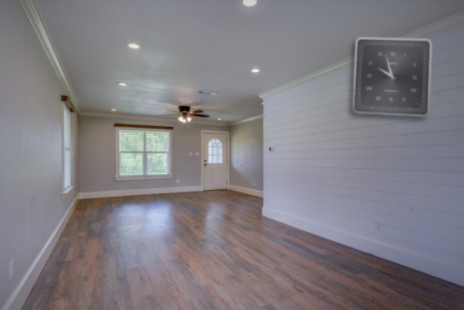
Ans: 9:57
